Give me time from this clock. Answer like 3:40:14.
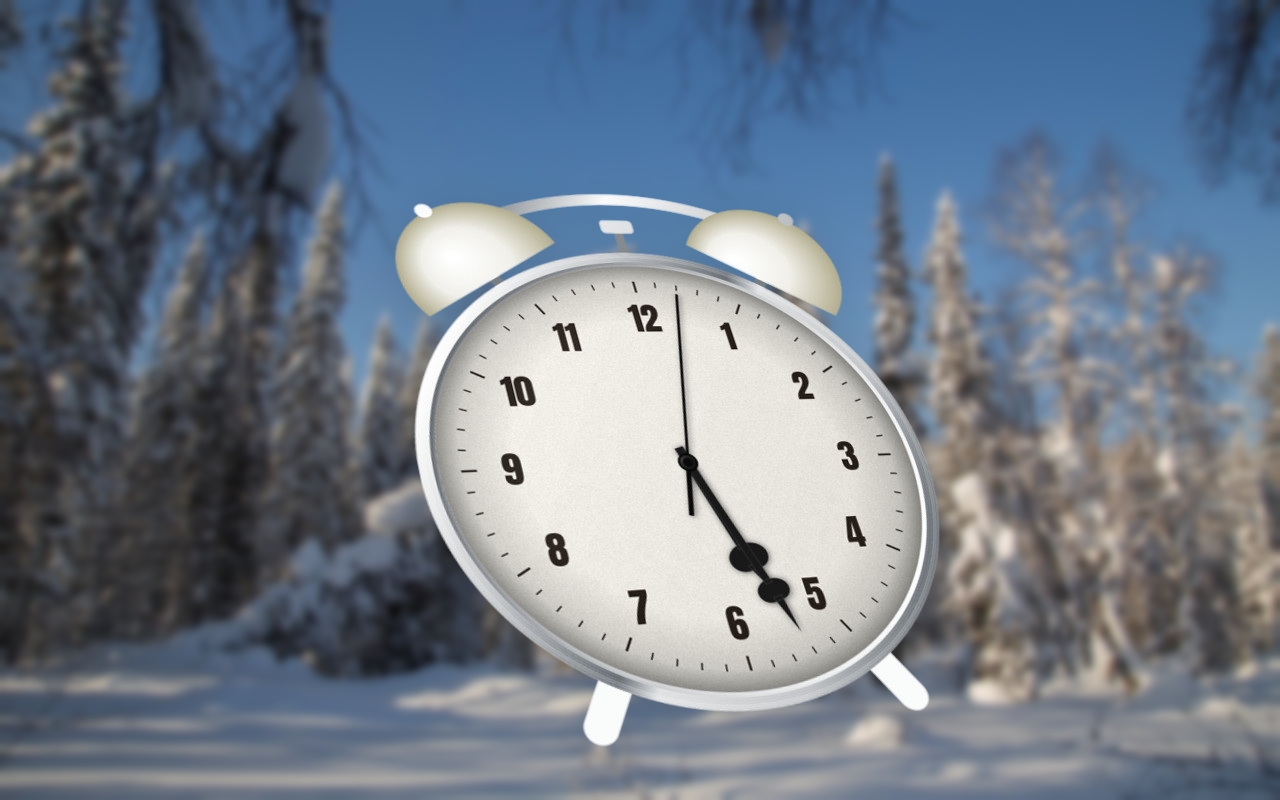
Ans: 5:27:02
